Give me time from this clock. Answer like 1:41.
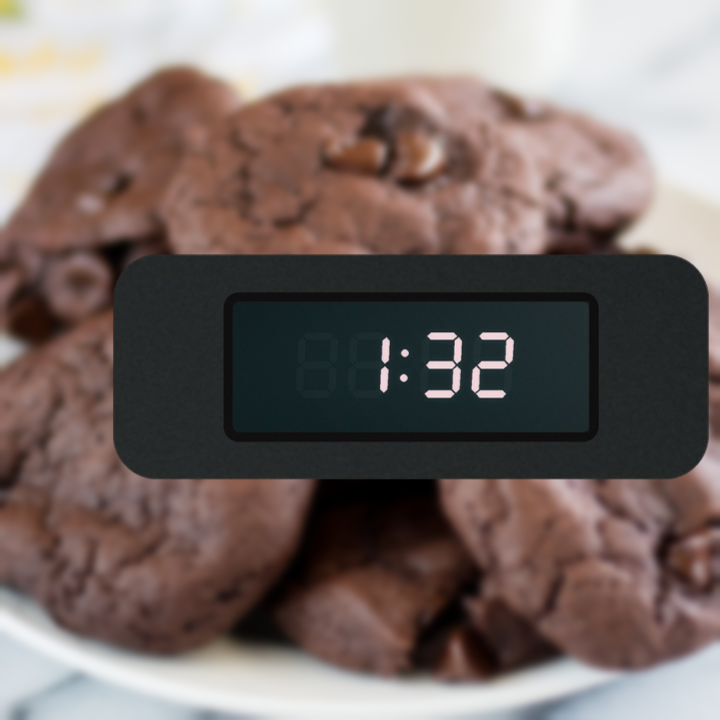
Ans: 1:32
